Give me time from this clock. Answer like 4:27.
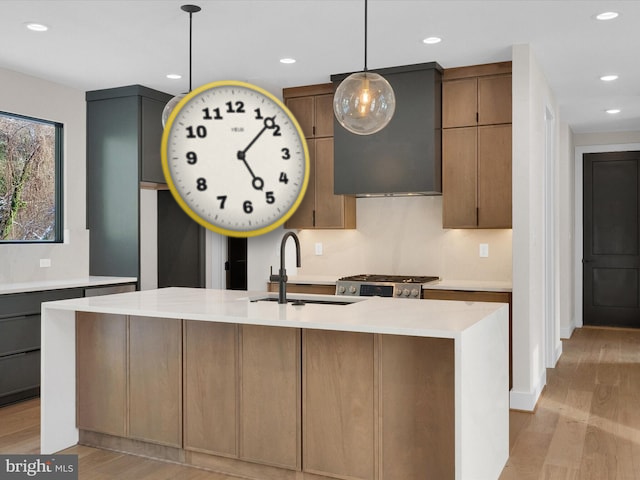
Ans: 5:08
